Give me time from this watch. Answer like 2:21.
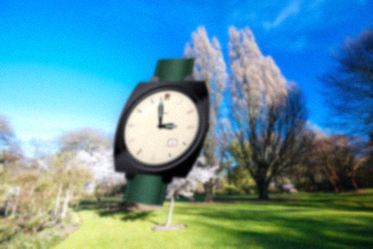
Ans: 2:58
